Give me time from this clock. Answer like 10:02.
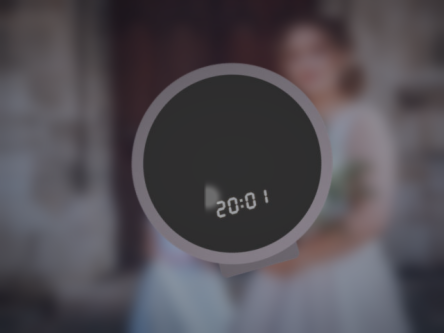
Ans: 20:01
